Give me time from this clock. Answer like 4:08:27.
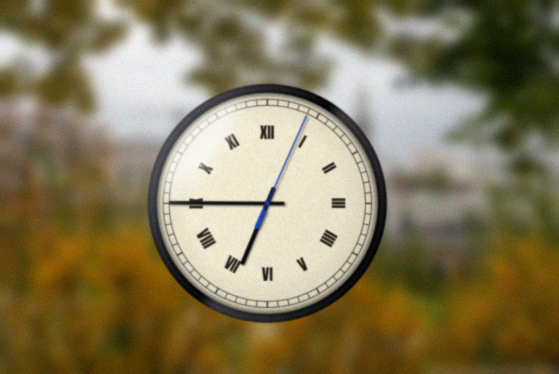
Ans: 6:45:04
